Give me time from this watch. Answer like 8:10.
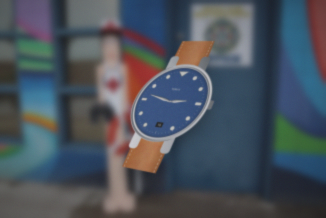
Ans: 2:47
